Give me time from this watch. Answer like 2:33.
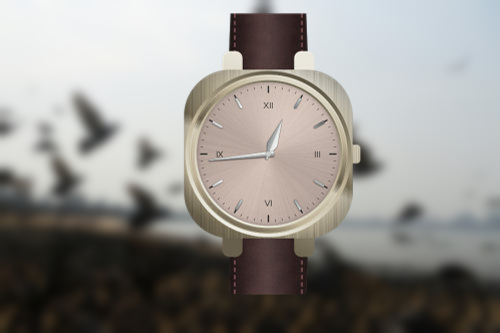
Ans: 12:44
